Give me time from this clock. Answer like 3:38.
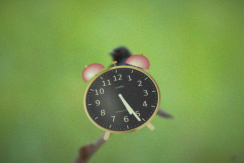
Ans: 5:26
